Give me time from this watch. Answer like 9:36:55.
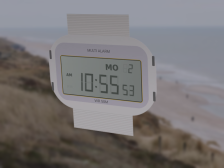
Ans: 10:55:53
